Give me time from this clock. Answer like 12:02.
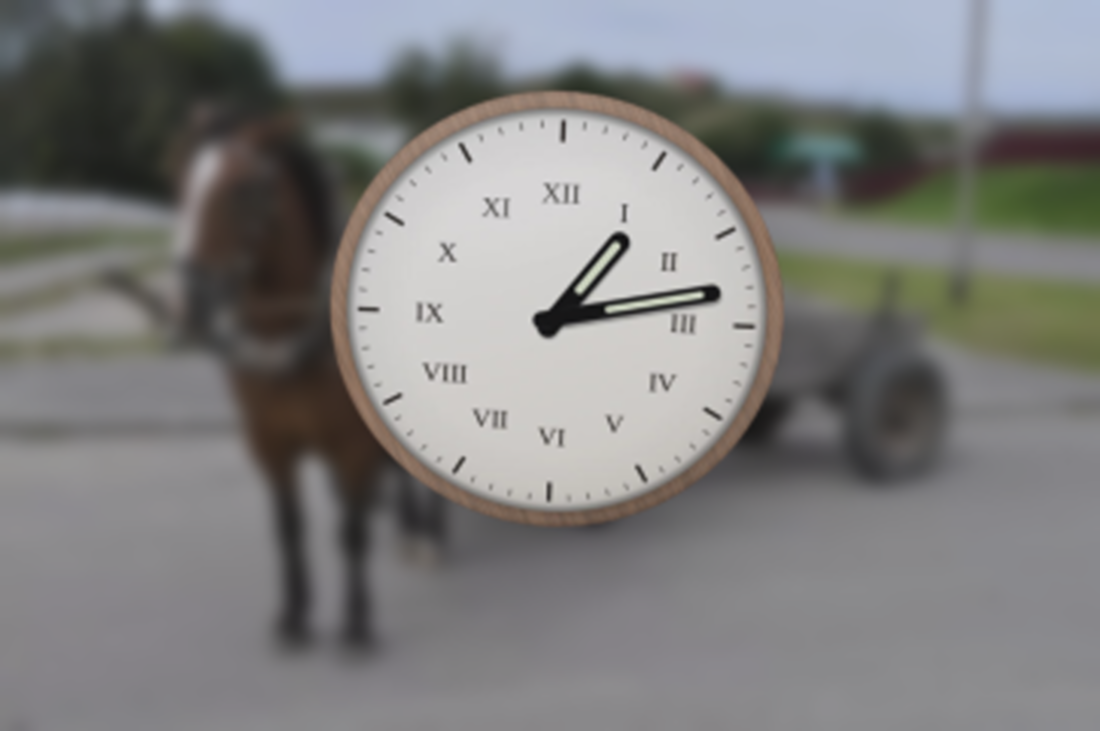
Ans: 1:13
